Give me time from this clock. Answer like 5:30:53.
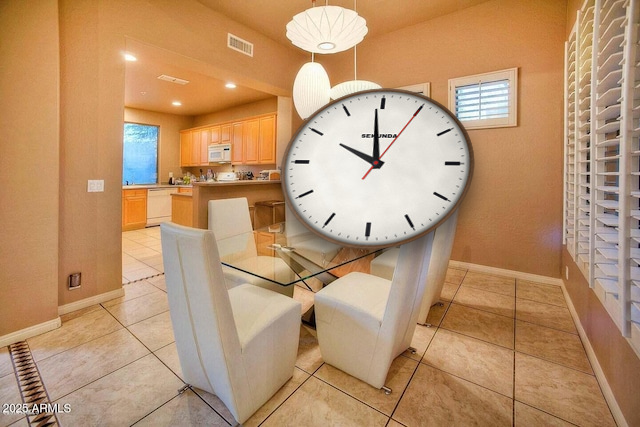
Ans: 9:59:05
